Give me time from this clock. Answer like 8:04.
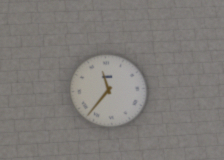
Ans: 11:37
